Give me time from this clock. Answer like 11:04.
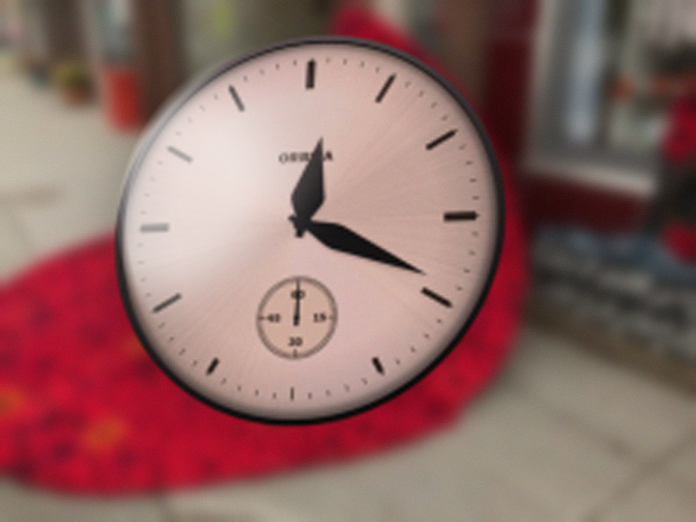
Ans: 12:19
